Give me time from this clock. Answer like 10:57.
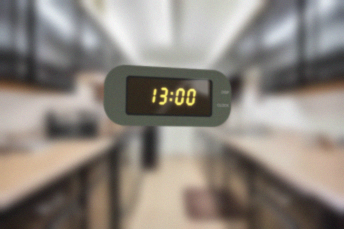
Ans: 13:00
